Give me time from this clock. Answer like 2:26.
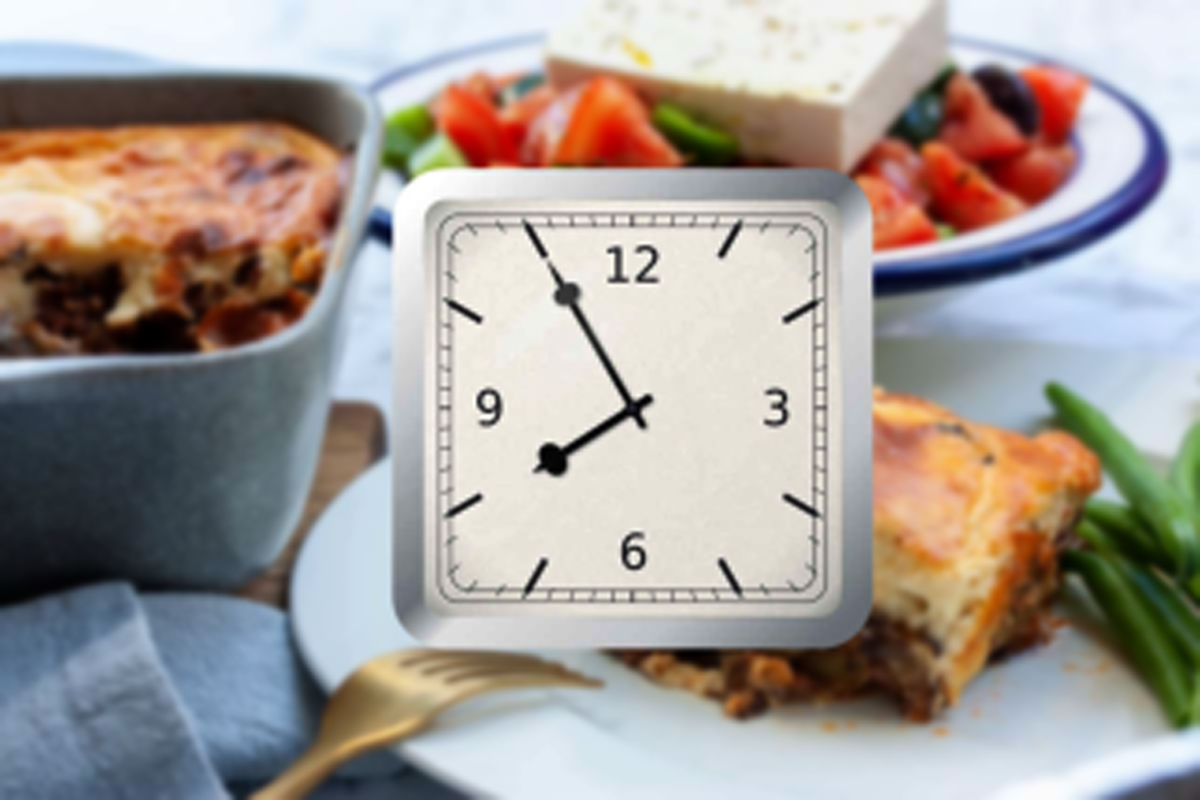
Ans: 7:55
